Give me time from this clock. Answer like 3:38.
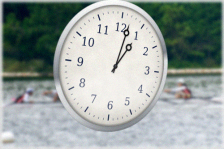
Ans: 1:02
